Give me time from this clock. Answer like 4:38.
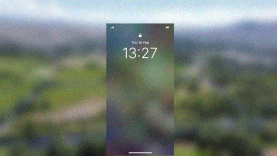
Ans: 13:27
